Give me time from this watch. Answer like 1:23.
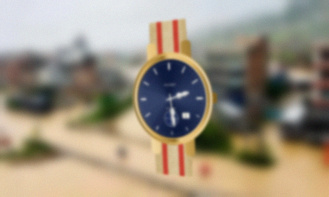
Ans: 2:29
